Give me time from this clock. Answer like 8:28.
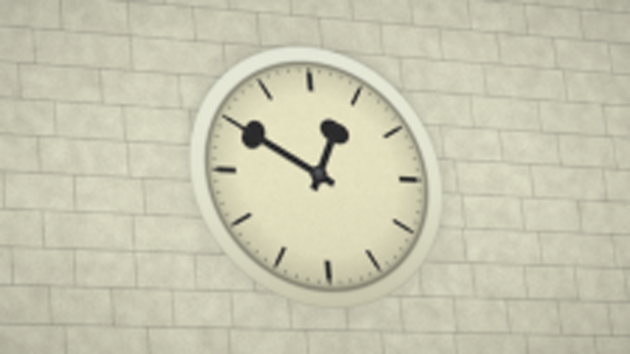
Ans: 12:50
